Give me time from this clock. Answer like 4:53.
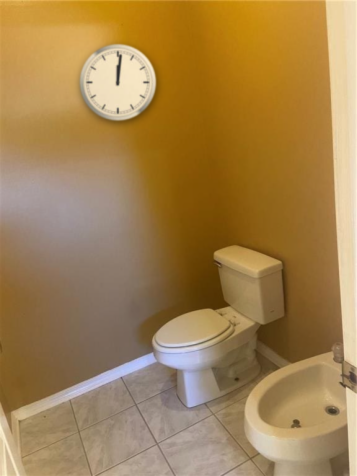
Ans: 12:01
